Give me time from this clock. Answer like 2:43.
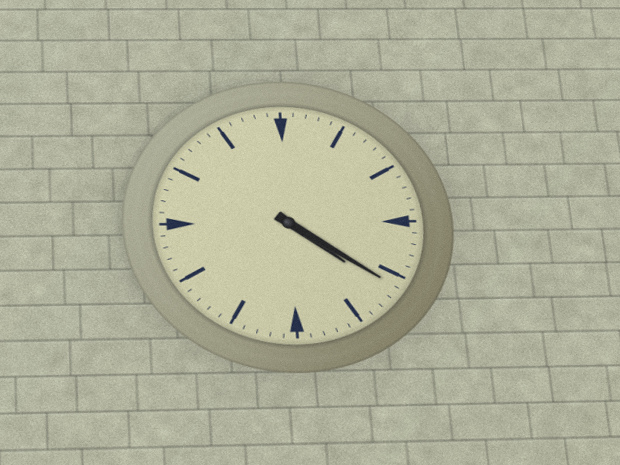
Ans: 4:21
